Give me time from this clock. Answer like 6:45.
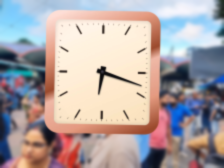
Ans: 6:18
